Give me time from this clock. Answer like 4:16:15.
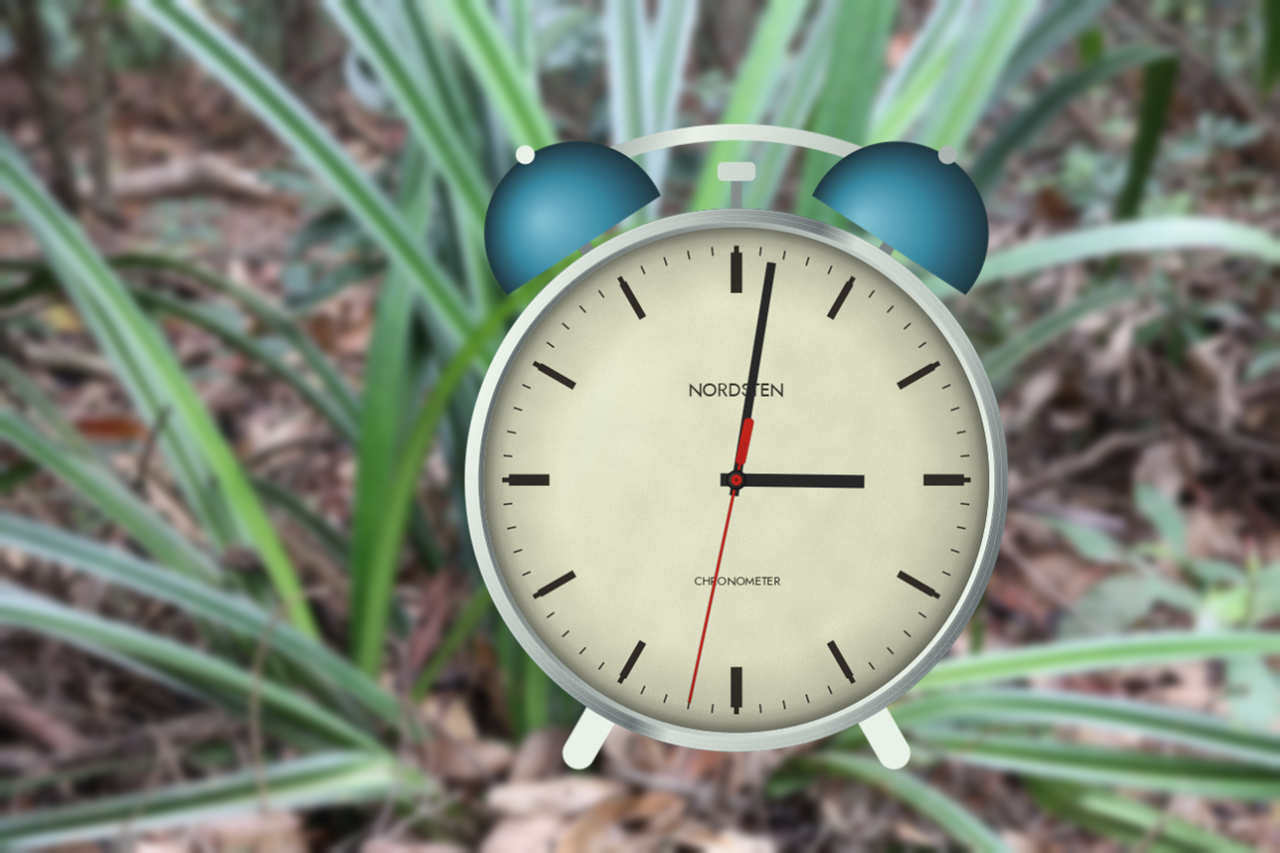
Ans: 3:01:32
